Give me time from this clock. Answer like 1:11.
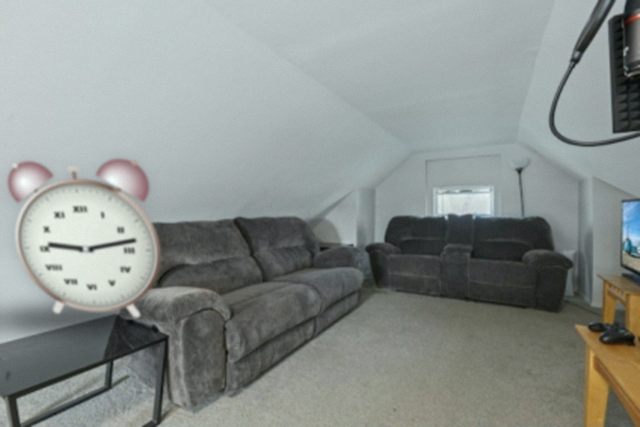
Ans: 9:13
